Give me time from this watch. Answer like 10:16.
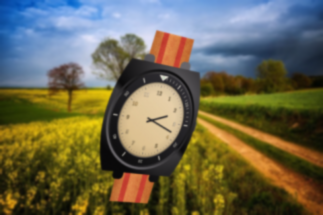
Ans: 2:18
